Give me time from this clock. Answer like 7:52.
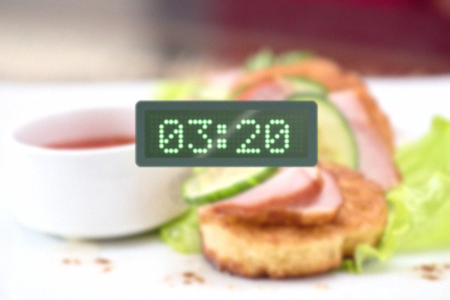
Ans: 3:20
